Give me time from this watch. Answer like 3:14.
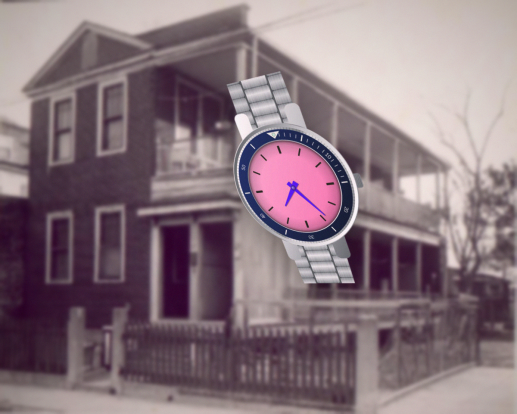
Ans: 7:24
